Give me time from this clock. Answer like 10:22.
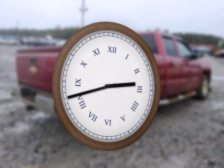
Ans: 2:42
